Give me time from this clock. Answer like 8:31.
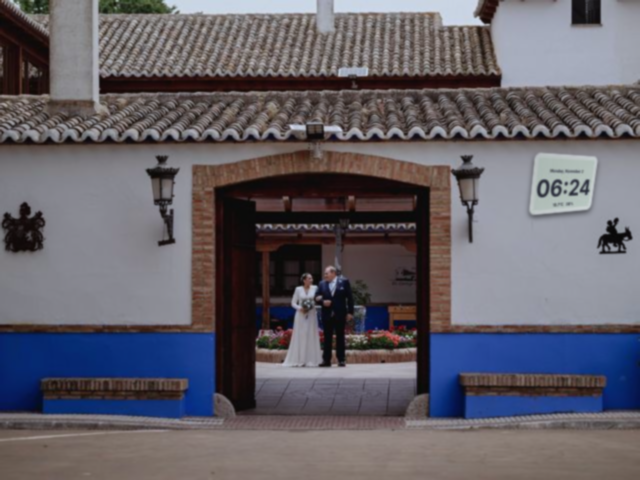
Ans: 6:24
